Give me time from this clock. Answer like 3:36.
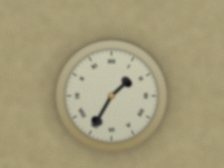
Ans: 1:35
